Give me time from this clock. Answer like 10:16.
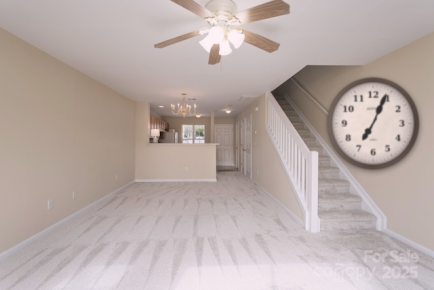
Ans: 7:04
